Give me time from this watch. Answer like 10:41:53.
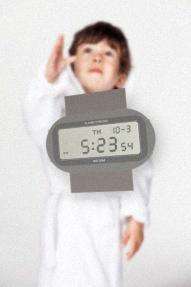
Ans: 5:23:54
